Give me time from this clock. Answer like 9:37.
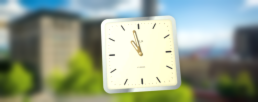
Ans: 10:58
